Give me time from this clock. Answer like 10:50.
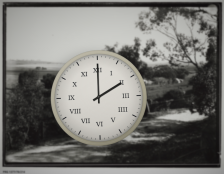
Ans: 2:00
